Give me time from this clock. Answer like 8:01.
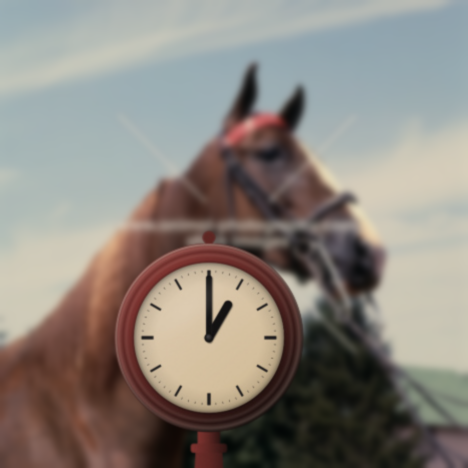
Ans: 1:00
